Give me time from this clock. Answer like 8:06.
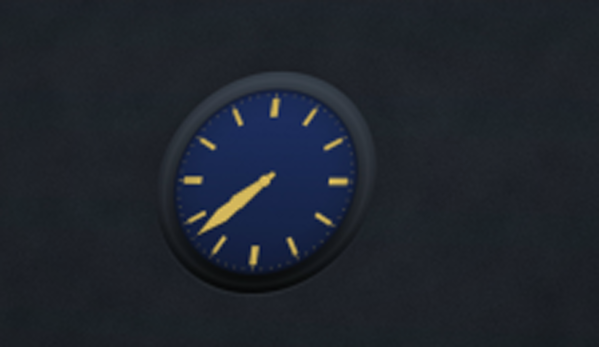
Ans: 7:38
